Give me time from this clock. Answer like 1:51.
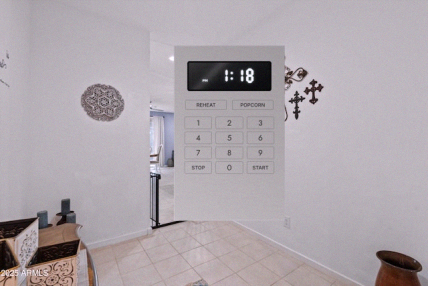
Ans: 1:18
